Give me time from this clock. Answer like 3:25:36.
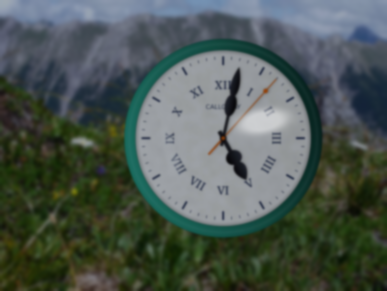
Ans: 5:02:07
